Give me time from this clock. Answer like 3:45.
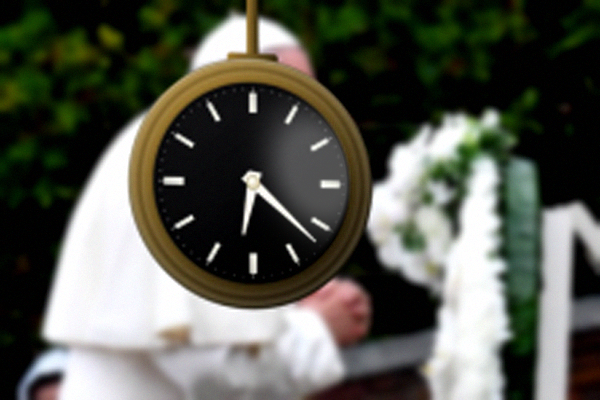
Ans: 6:22
